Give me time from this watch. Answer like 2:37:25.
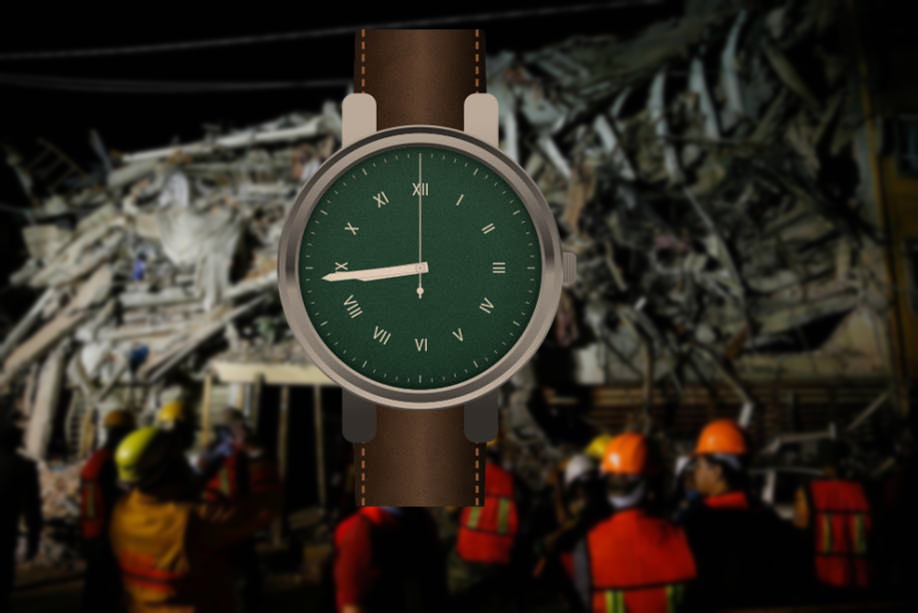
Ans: 8:44:00
